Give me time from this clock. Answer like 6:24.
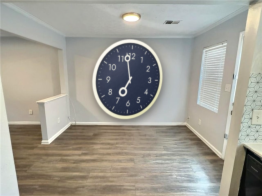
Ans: 6:58
